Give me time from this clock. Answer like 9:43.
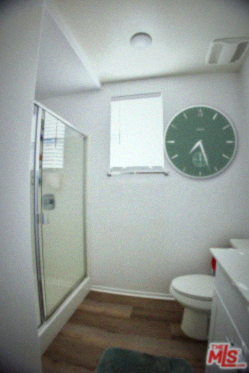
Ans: 7:27
